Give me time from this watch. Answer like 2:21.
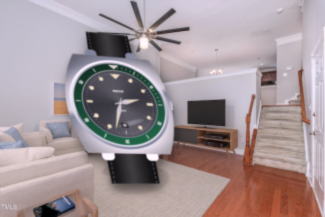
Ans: 2:33
